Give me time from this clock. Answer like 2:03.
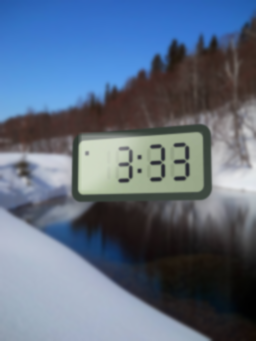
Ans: 3:33
